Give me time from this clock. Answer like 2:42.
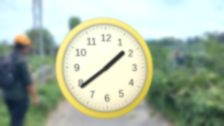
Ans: 1:39
